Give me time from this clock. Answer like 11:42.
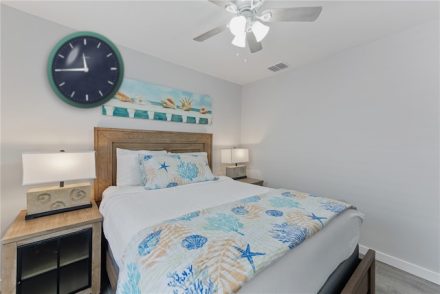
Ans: 11:45
